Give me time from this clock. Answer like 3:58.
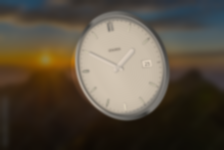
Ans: 1:50
